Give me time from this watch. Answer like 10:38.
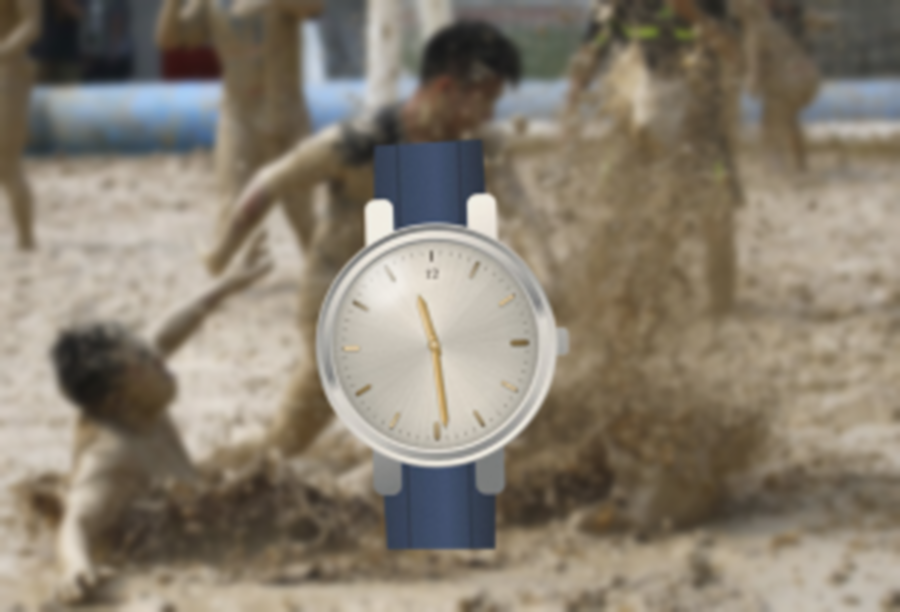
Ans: 11:29
